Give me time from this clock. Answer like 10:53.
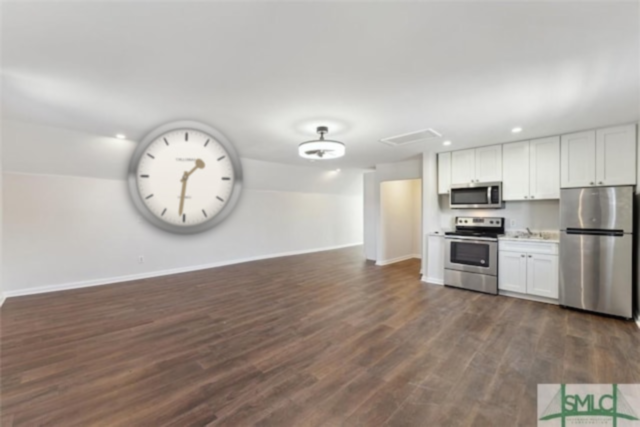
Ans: 1:31
